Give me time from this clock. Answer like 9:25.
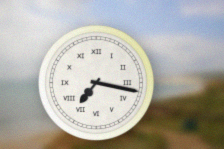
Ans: 7:17
